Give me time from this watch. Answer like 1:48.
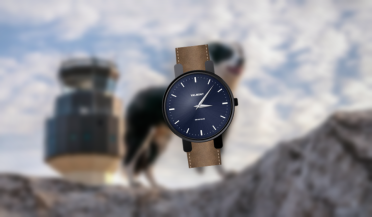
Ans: 3:07
